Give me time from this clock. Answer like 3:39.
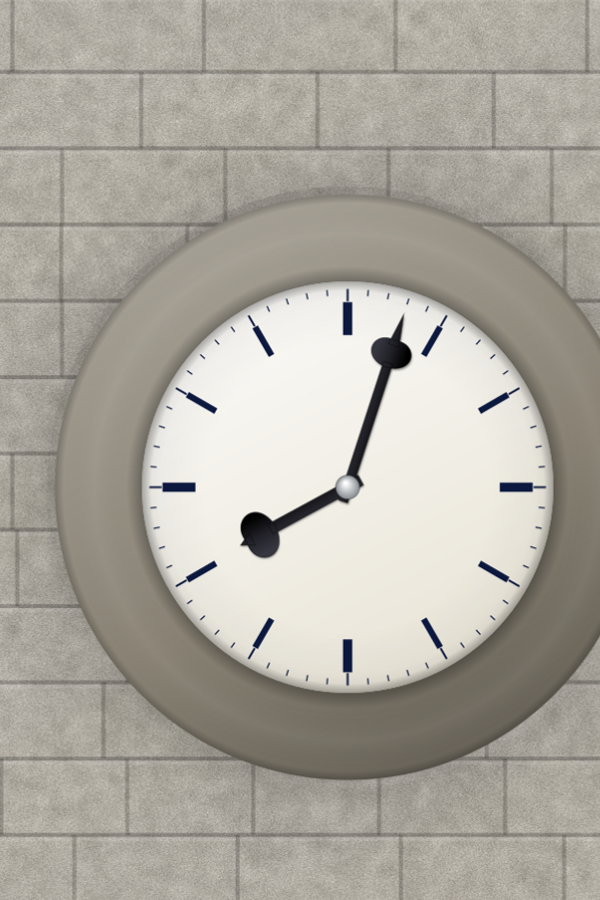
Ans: 8:03
